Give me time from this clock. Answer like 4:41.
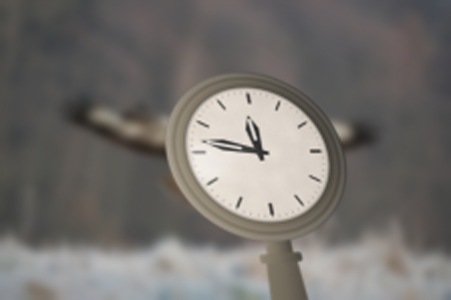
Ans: 11:47
